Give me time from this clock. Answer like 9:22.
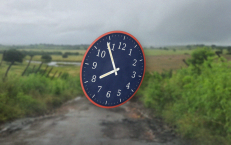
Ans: 7:54
